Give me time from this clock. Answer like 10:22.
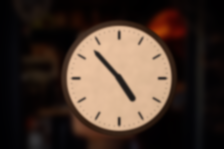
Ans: 4:53
